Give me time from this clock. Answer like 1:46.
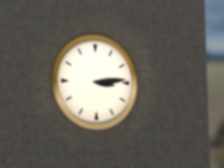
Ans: 3:14
